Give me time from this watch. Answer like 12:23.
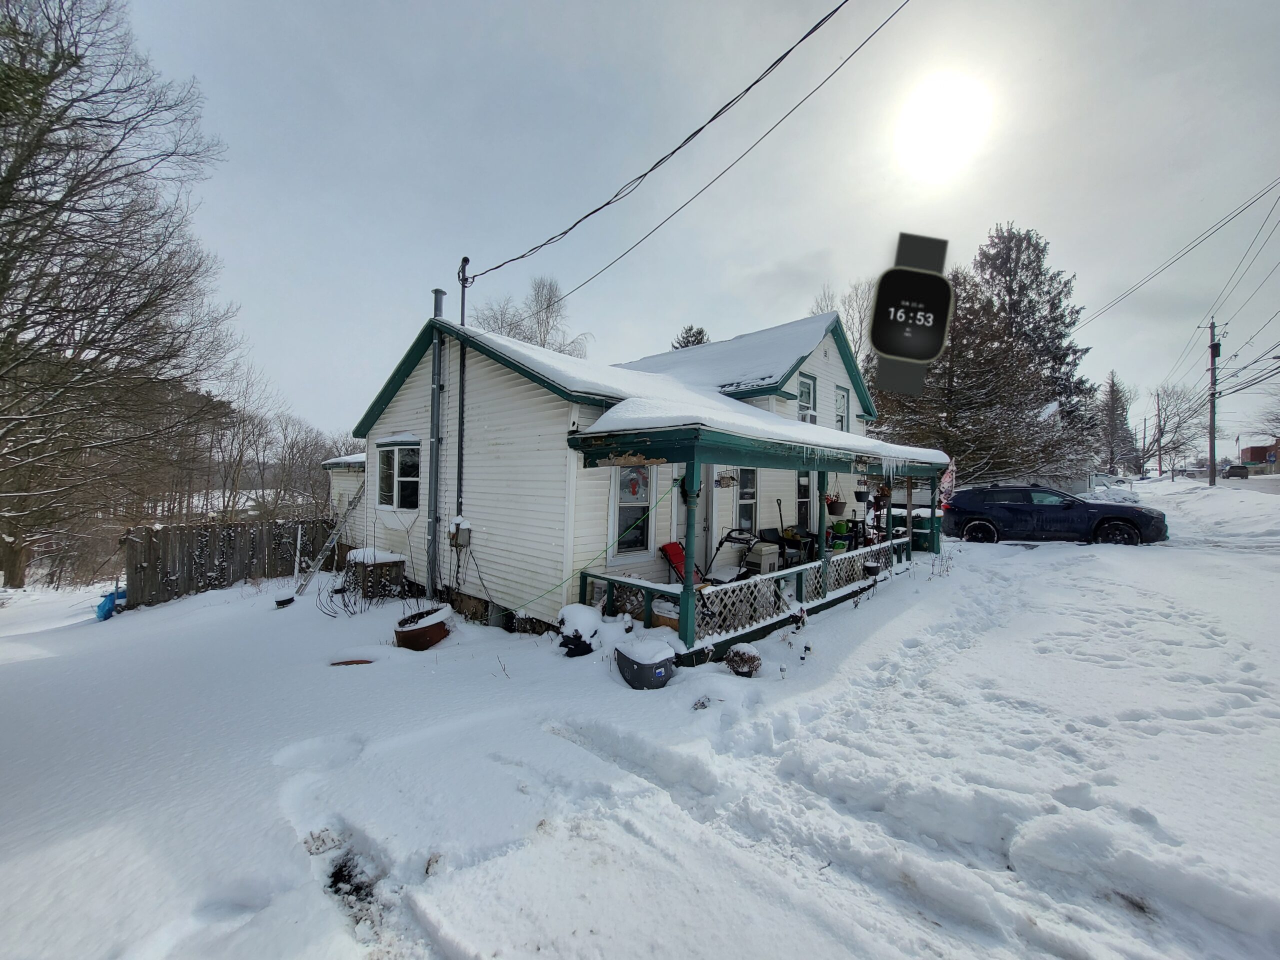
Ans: 16:53
